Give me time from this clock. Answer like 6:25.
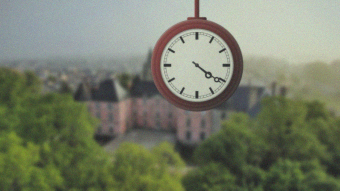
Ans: 4:21
